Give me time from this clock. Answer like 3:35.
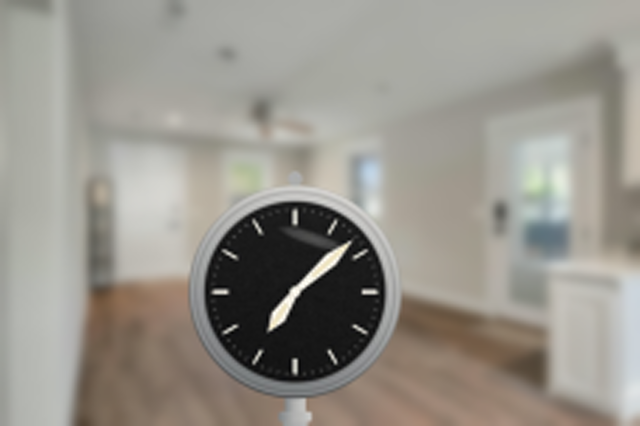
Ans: 7:08
